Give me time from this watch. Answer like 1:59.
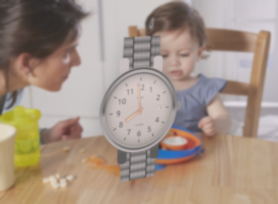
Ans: 7:59
